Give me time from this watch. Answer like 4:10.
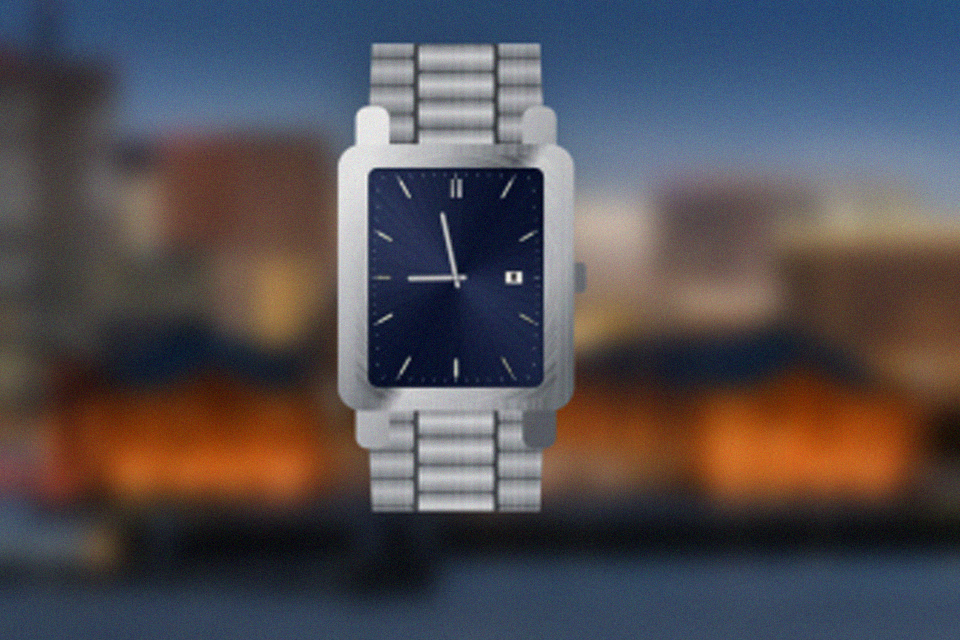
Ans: 8:58
